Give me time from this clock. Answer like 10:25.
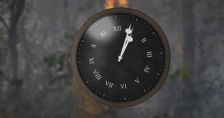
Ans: 1:04
